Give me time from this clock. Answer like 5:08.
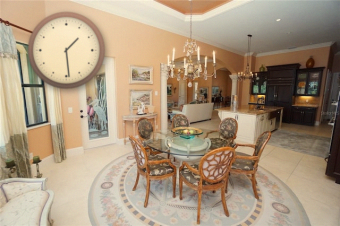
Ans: 1:29
